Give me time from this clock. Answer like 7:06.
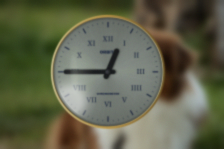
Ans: 12:45
